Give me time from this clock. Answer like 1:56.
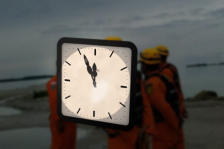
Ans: 11:56
